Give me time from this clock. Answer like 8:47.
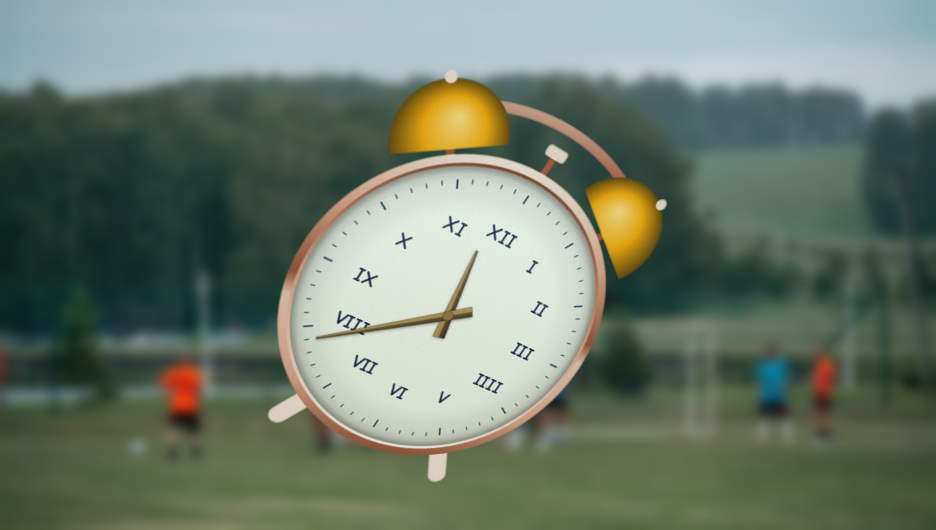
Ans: 11:39
